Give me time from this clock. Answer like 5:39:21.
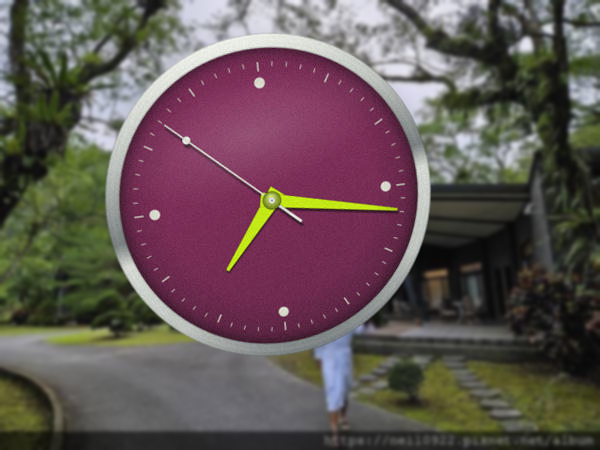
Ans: 7:16:52
